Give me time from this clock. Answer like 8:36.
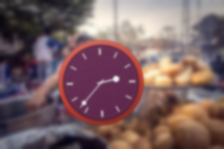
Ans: 2:37
